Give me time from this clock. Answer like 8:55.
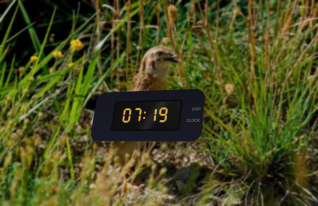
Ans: 7:19
